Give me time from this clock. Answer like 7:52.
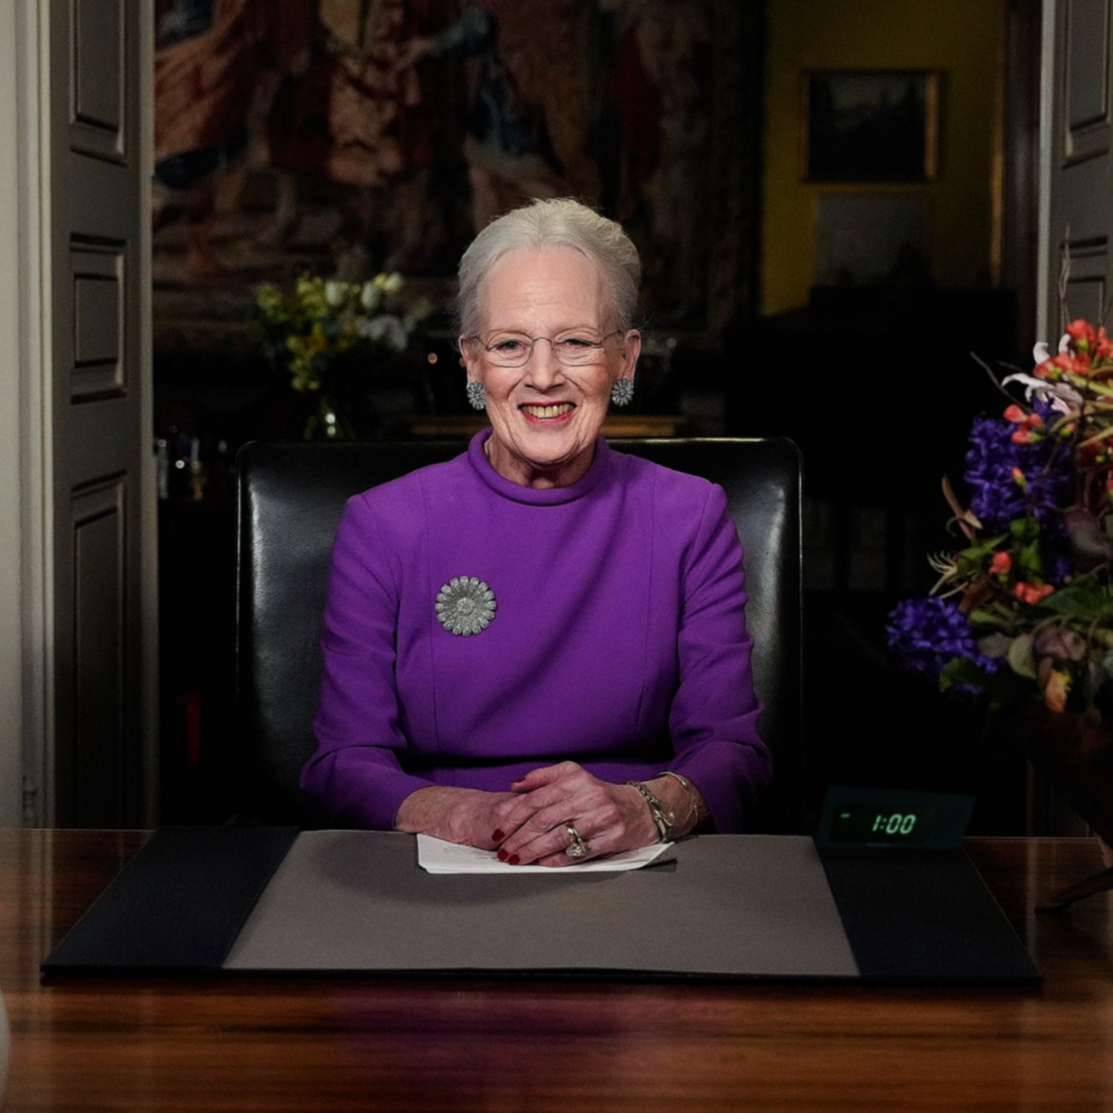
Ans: 1:00
